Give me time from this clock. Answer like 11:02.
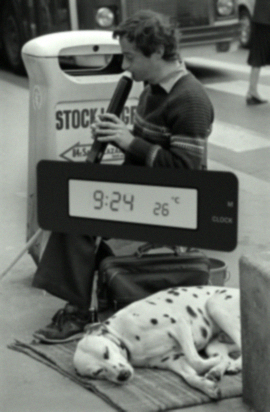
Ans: 9:24
